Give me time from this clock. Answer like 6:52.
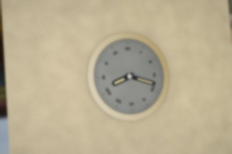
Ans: 8:18
